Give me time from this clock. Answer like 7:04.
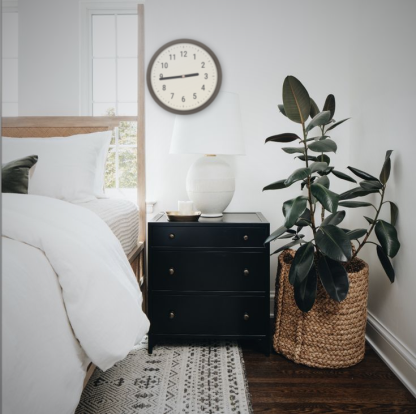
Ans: 2:44
